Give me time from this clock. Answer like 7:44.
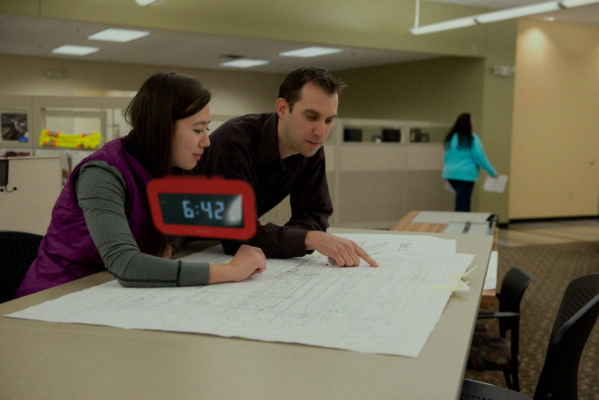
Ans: 6:42
